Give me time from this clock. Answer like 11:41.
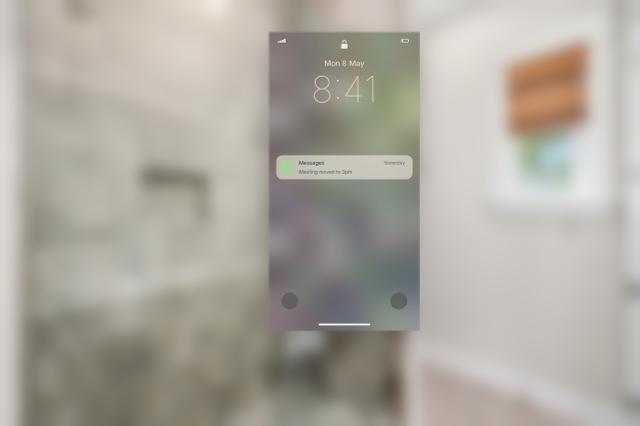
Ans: 8:41
